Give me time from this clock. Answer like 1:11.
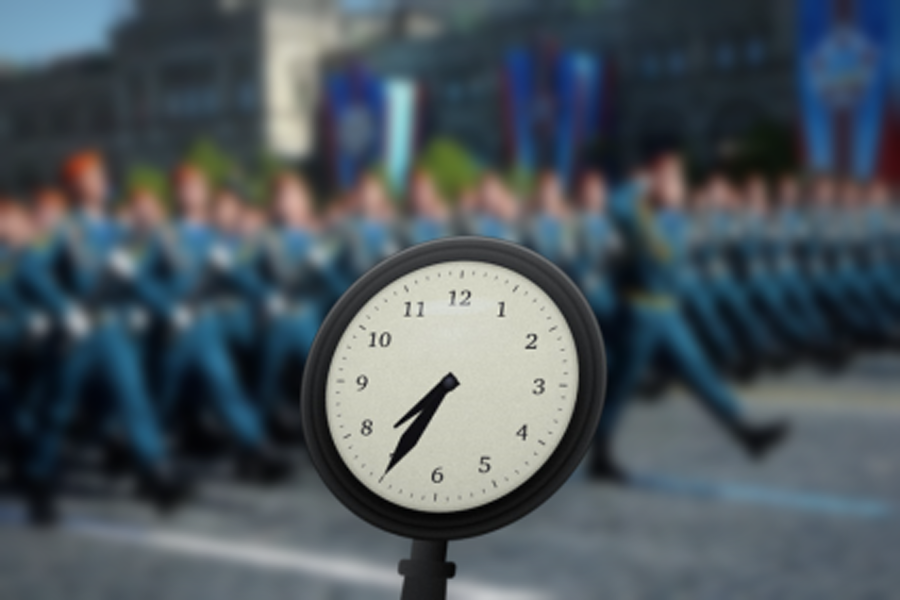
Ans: 7:35
